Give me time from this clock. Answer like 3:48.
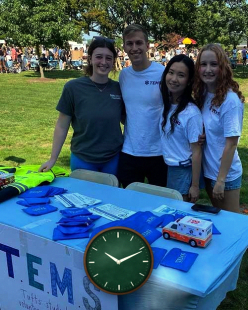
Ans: 10:11
